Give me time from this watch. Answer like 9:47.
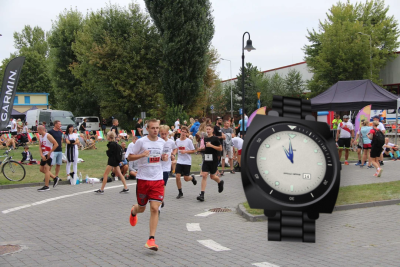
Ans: 10:59
